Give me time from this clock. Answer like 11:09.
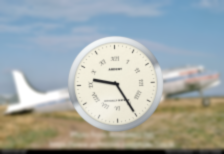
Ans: 9:25
